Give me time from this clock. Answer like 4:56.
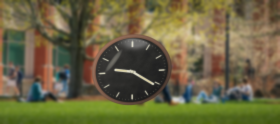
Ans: 9:21
